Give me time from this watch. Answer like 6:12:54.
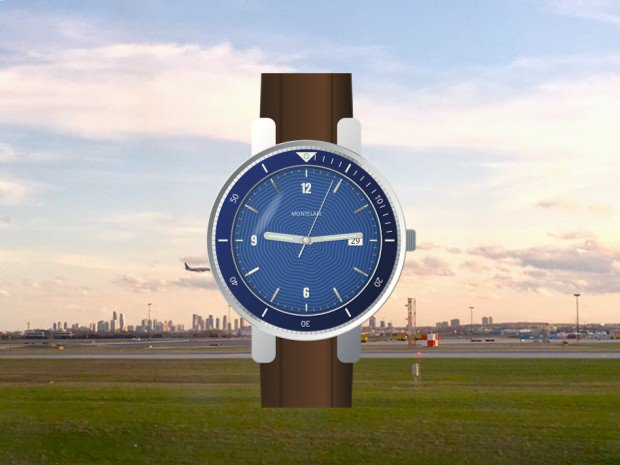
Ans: 9:14:04
